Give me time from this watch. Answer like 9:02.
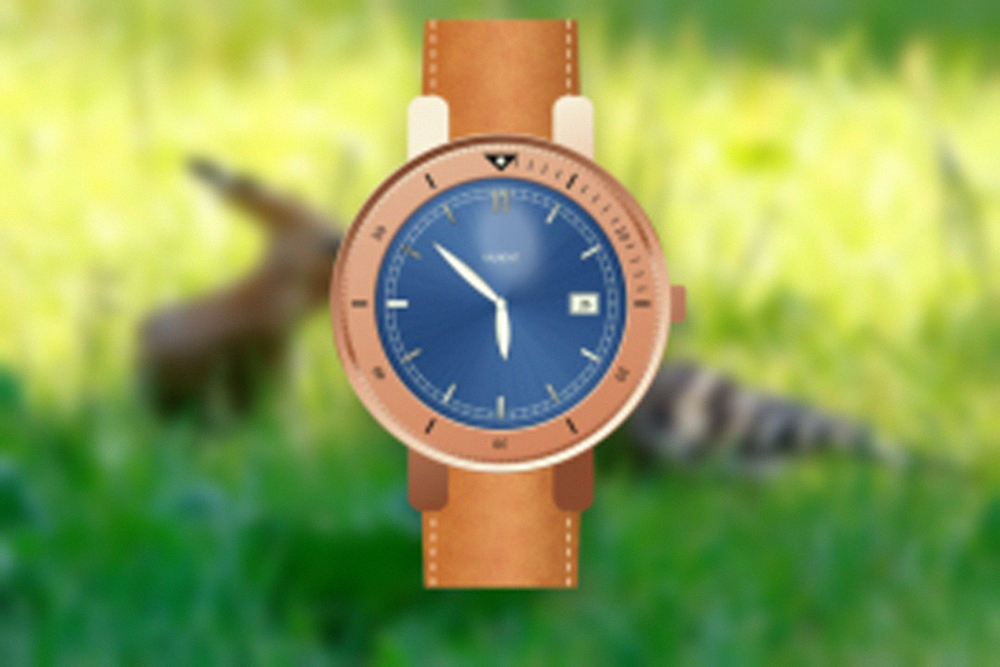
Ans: 5:52
